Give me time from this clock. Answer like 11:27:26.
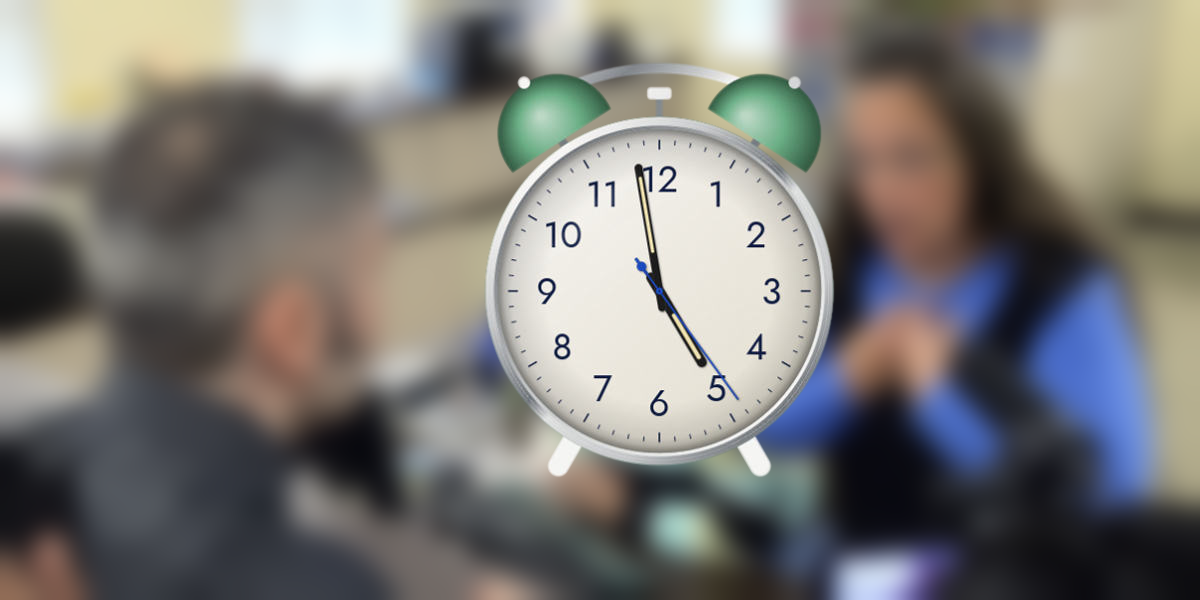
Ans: 4:58:24
